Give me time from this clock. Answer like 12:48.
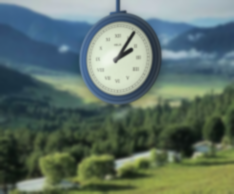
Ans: 2:06
